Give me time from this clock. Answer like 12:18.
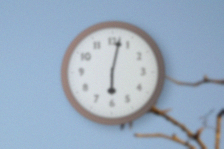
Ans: 6:02
